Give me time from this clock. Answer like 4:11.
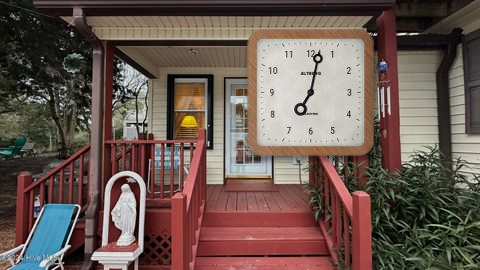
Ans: 7:02
